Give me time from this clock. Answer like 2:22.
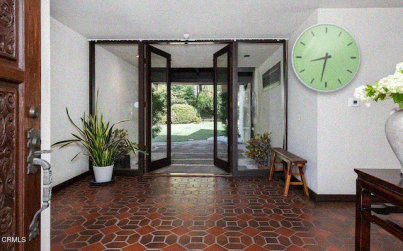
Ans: 8:32
